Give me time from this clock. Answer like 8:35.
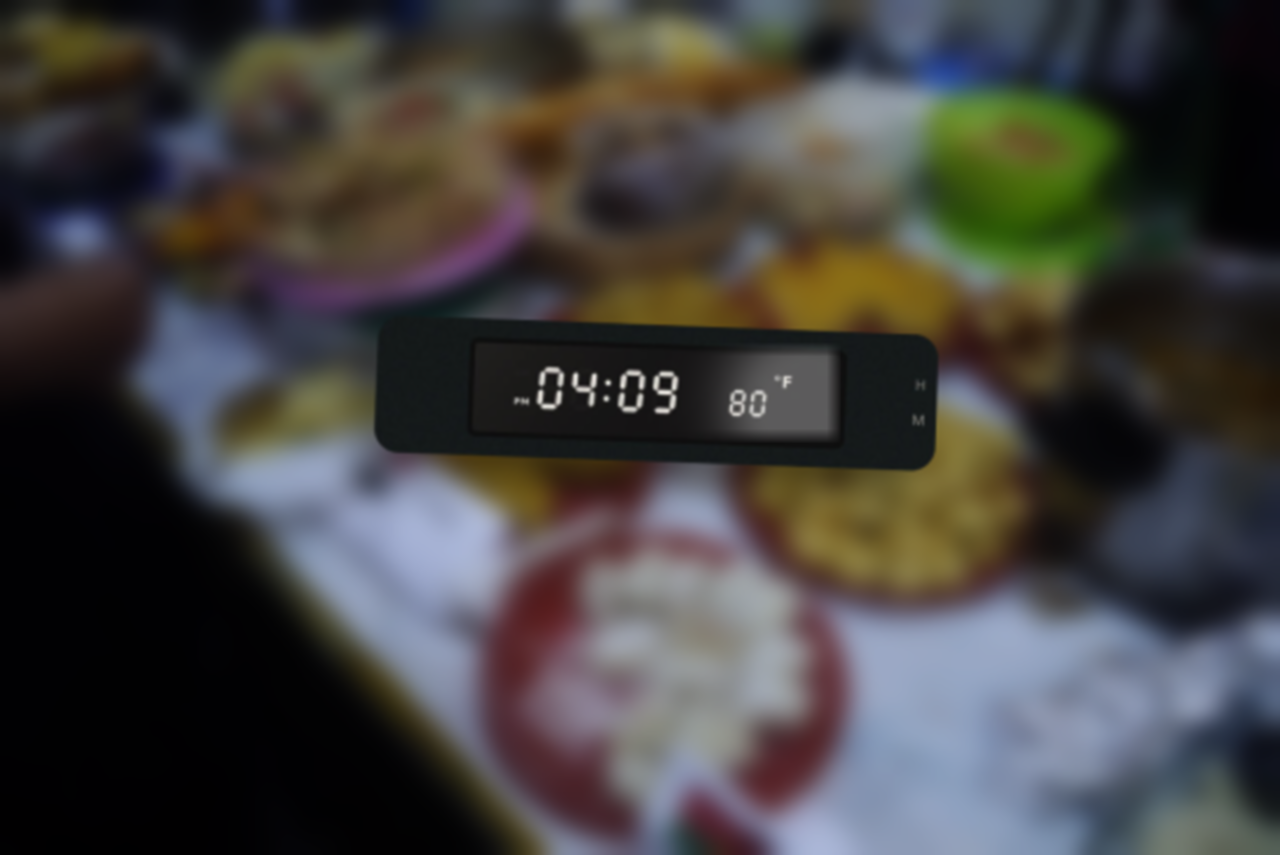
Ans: 4:09
